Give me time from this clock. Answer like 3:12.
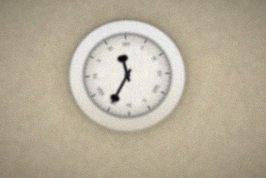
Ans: 11:35
